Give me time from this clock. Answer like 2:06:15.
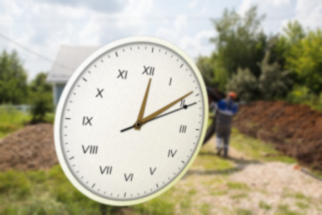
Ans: 12:09:11
